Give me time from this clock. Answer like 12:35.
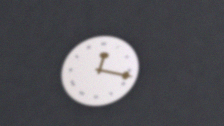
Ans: 12:17
